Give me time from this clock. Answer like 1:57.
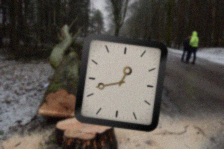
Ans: 12:42
